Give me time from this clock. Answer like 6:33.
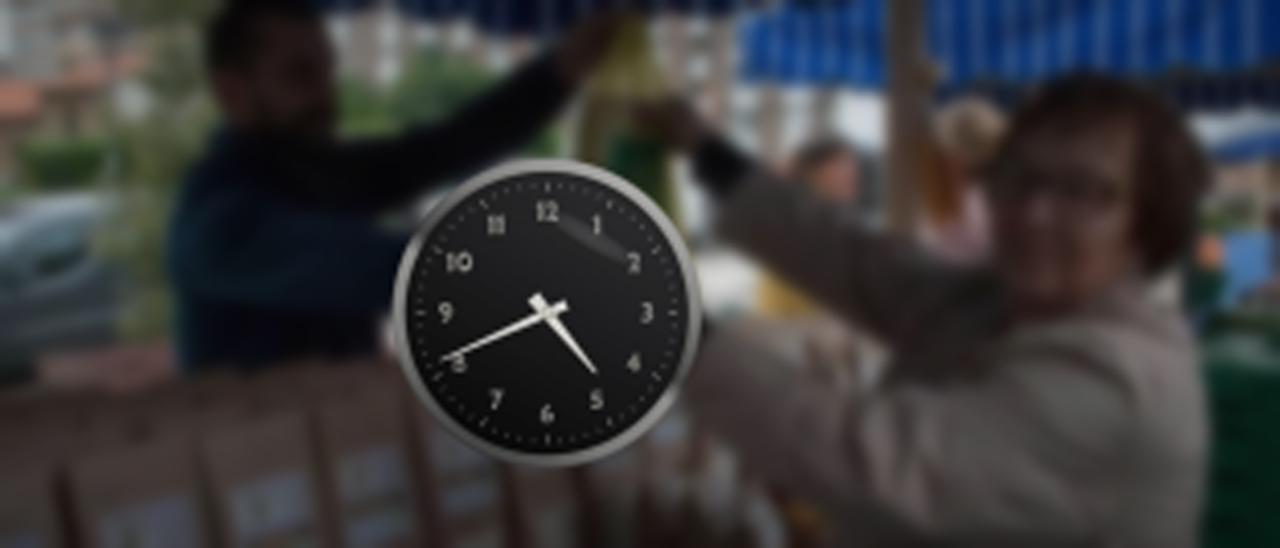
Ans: 4:41
